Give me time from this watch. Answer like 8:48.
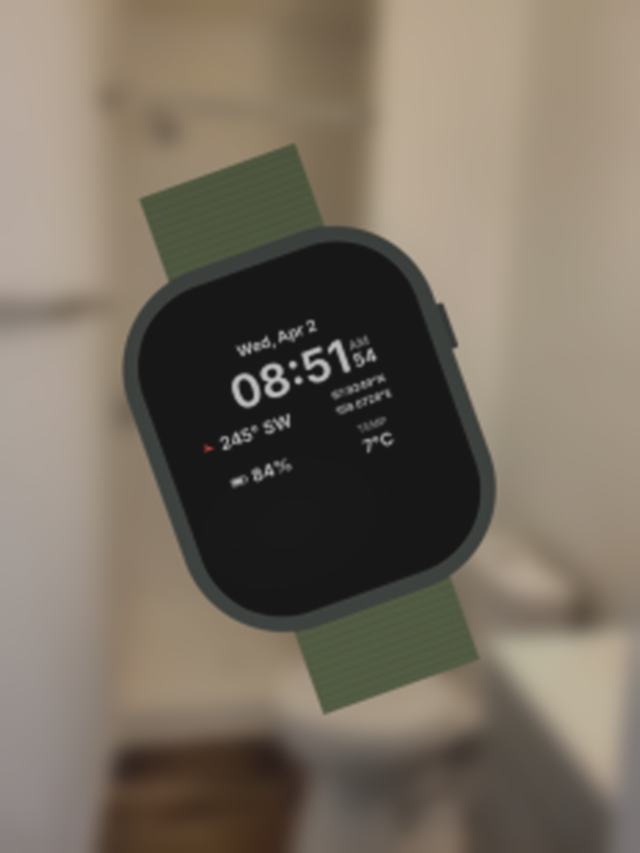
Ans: 8:51
